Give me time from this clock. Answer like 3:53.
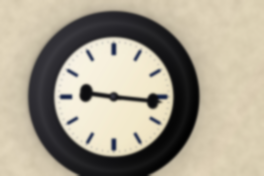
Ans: 9:16
